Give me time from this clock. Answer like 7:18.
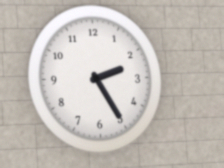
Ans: 2:25
